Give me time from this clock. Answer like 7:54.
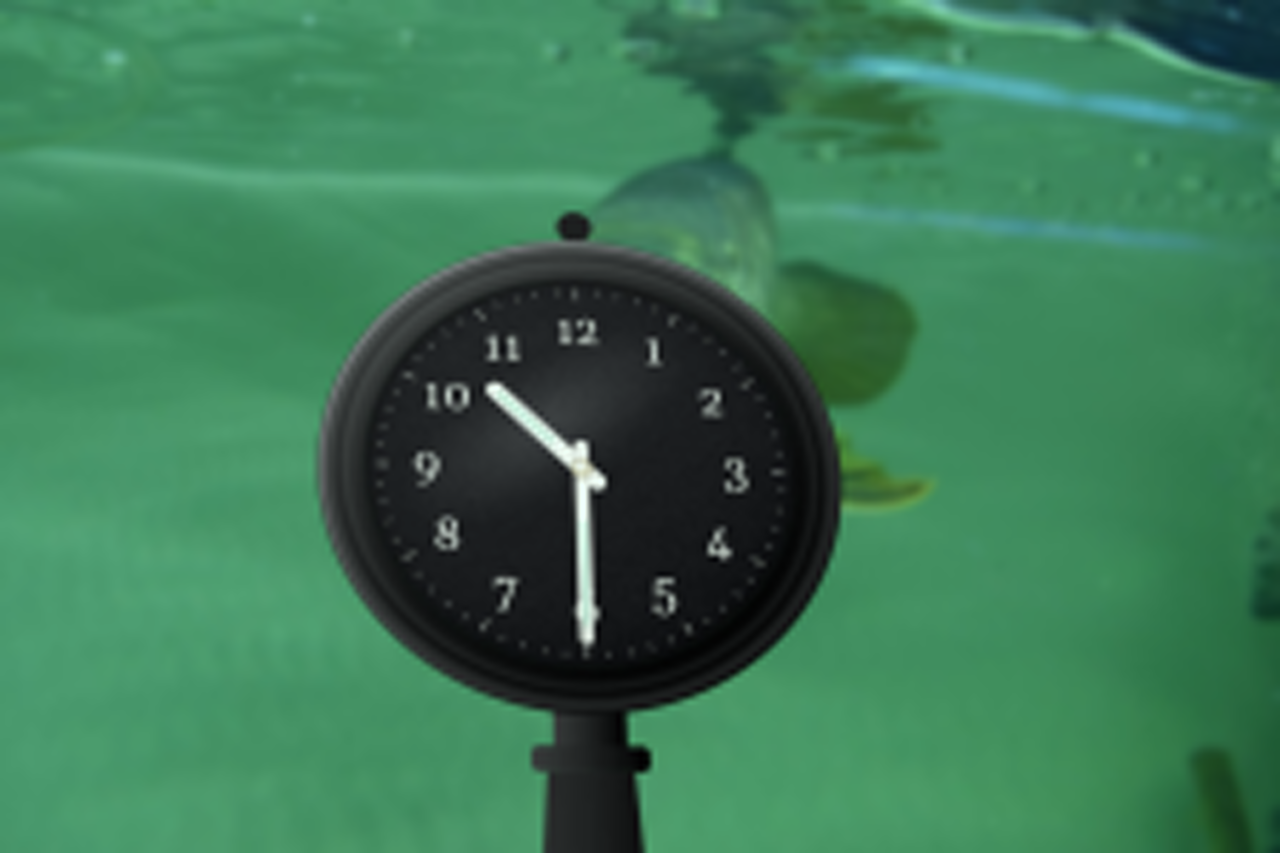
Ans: 10:30
